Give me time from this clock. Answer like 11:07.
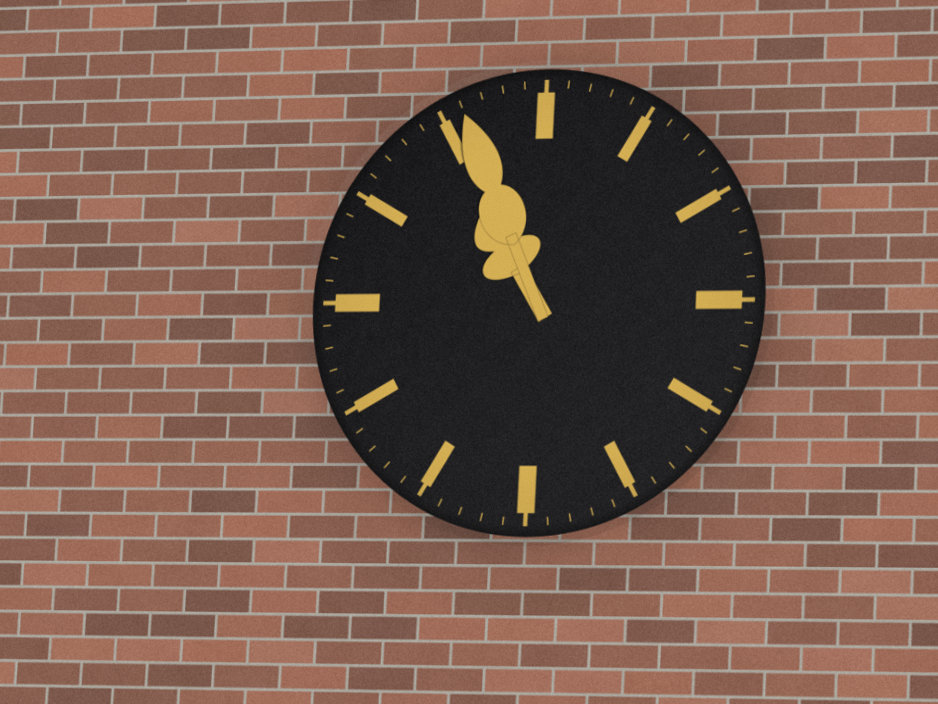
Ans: 10:56
